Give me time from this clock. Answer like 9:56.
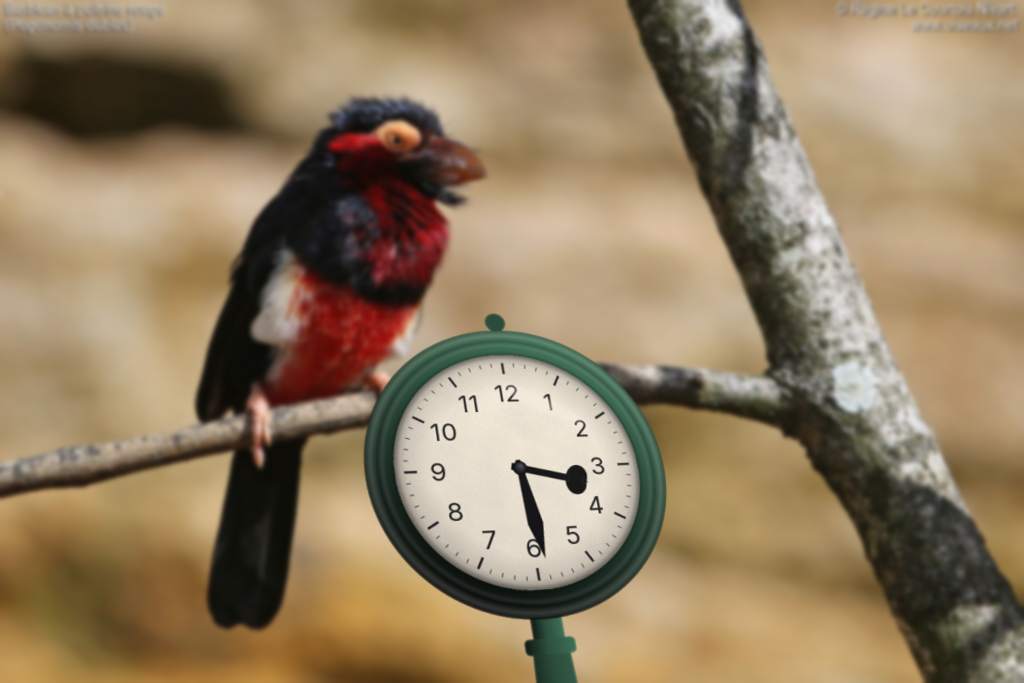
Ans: 3:29
